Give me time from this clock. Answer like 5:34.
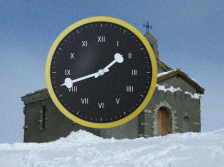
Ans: 1:42
